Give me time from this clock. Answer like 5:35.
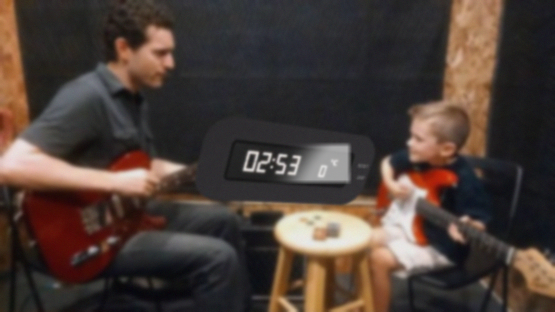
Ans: 2:53
